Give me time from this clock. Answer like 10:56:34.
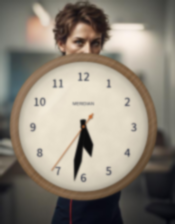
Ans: 5:31:36
